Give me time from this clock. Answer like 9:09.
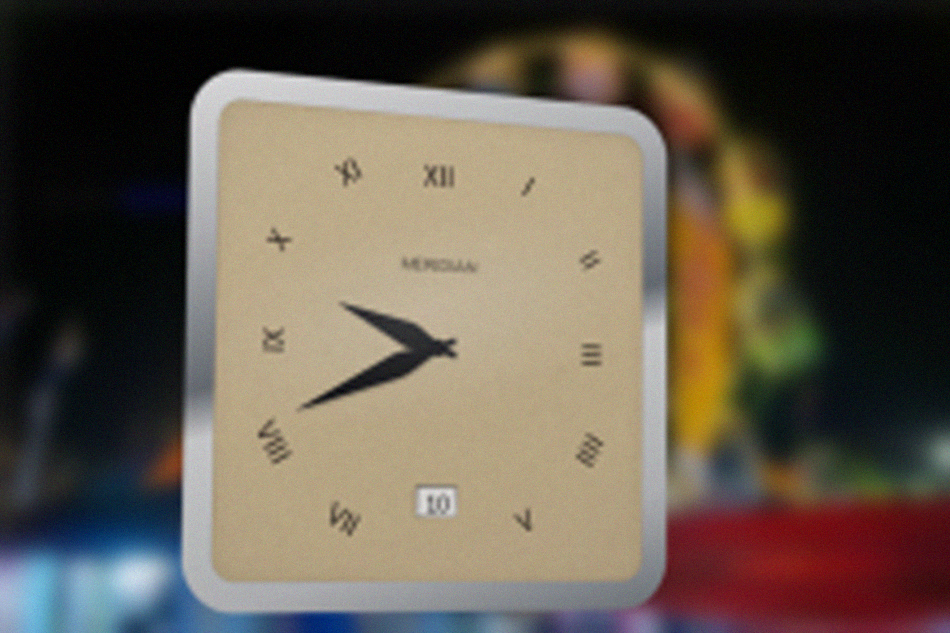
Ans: 9:41
